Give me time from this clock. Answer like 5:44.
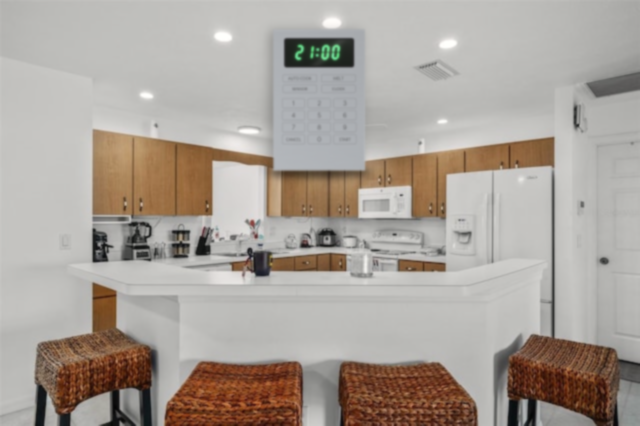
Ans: 21:00
